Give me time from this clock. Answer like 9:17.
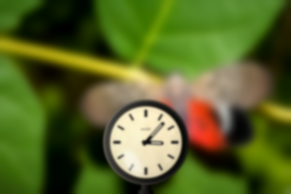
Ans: 3:07
